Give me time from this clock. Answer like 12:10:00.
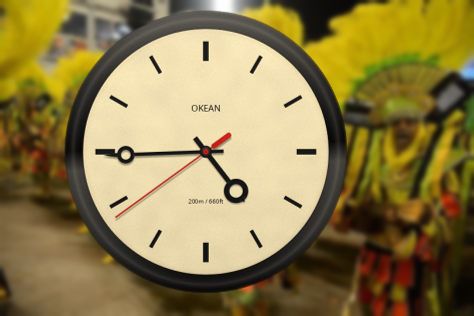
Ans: 4:44:39
